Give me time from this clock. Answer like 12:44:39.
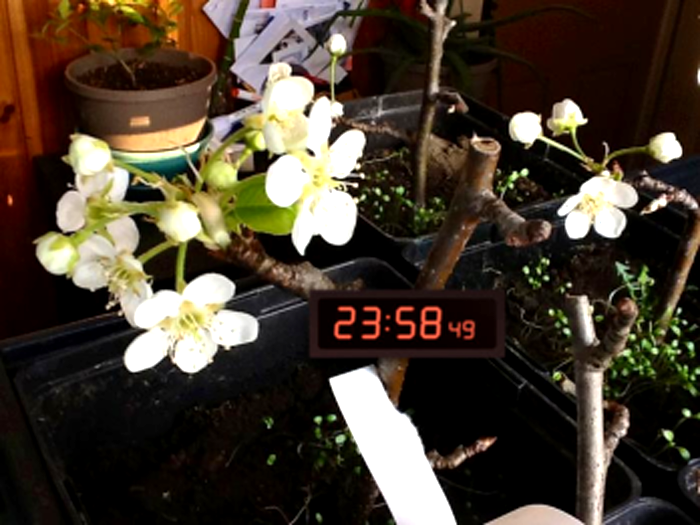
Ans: 23:58:49
